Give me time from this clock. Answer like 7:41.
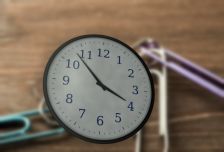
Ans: 3:53
